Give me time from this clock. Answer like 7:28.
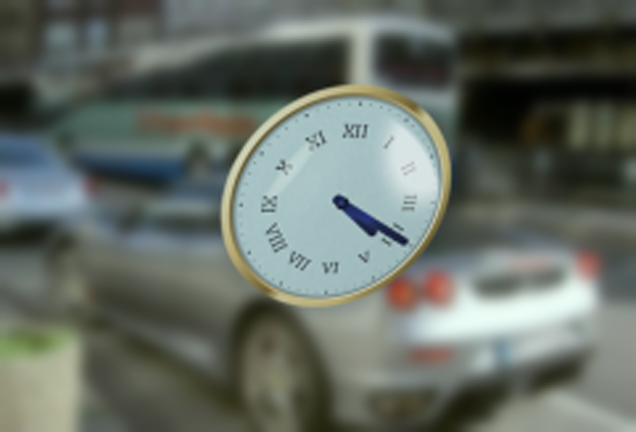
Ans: 4:20
